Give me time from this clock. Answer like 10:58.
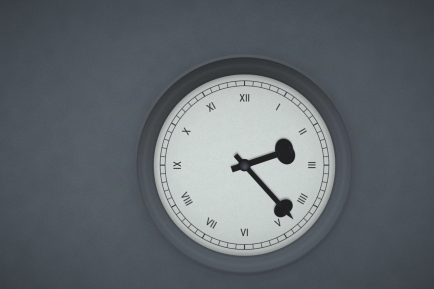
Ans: 2:23
